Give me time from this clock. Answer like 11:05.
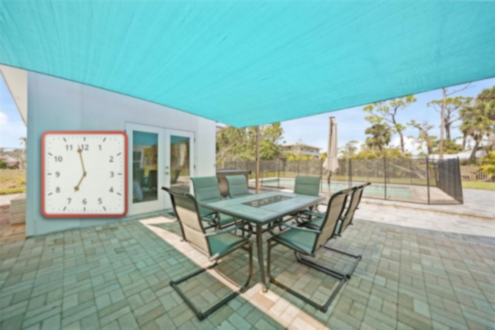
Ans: 6:58
